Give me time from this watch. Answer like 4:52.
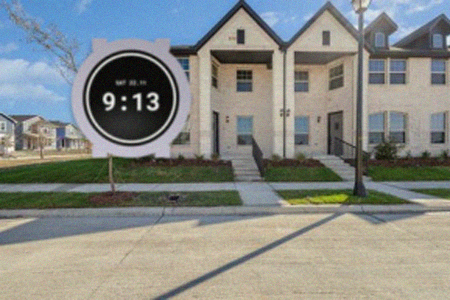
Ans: 9:13
